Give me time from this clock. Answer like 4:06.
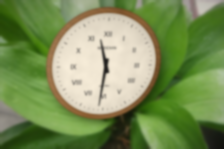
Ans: 11:31
